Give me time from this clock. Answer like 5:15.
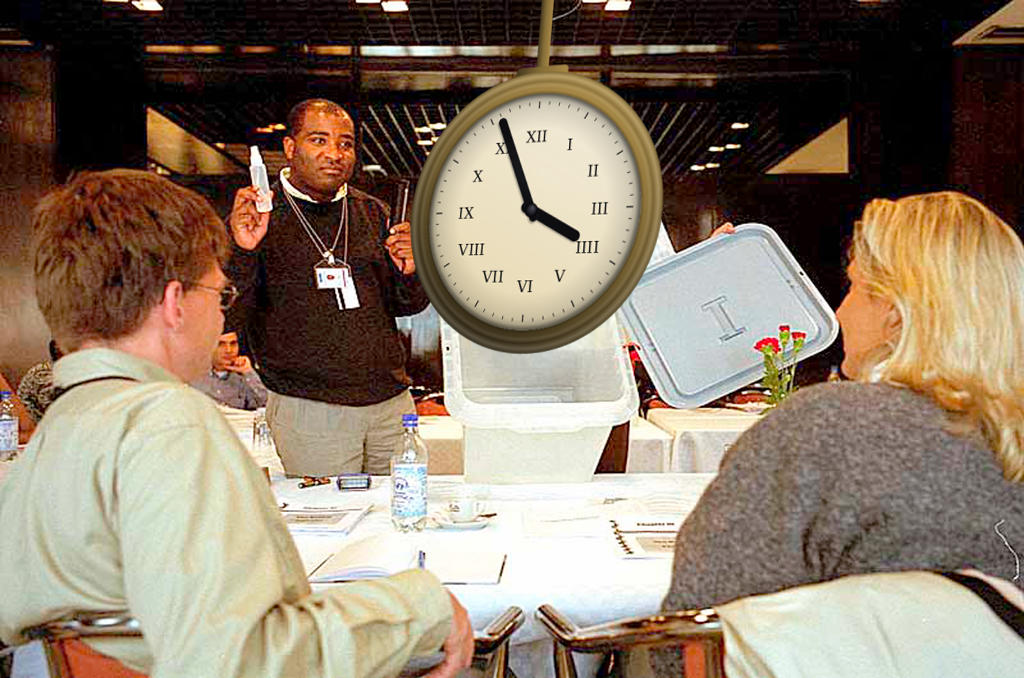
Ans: 3:56
